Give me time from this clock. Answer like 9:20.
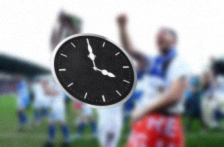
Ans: 4:00
